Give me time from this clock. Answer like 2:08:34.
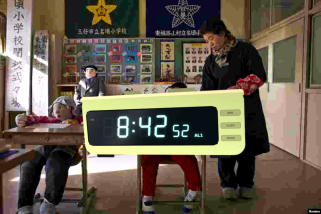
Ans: 8:42:52
